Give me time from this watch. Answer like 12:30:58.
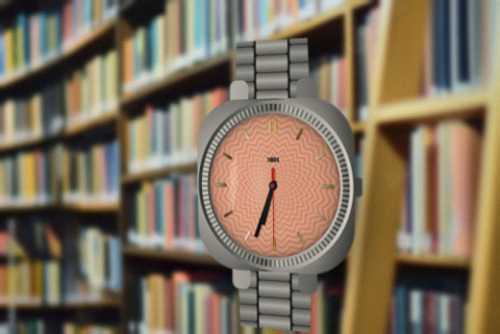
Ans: 6:33:30
